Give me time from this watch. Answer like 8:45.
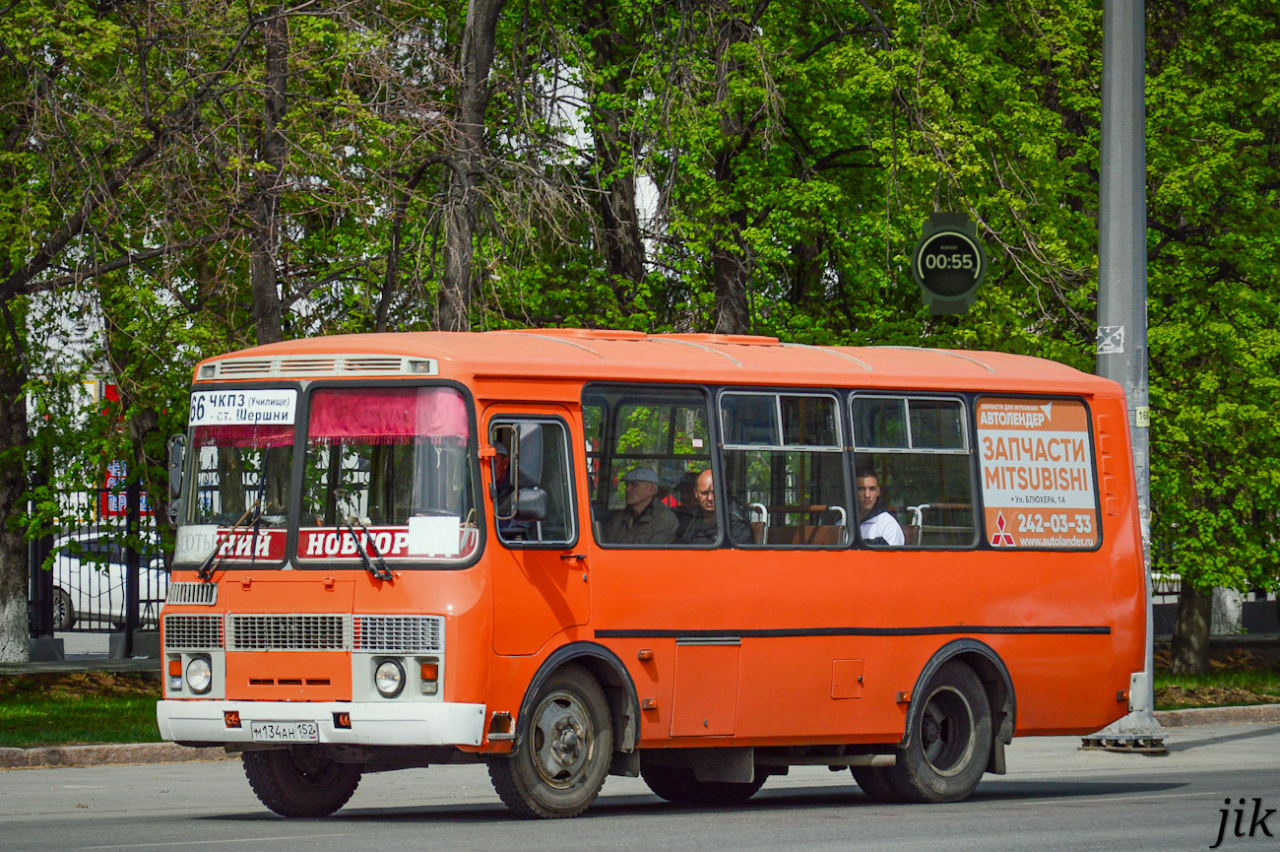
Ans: 0:55
